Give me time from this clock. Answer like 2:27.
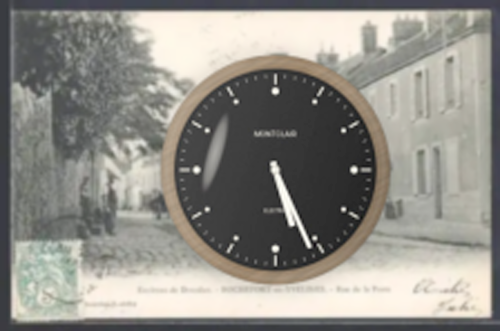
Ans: 5:26
